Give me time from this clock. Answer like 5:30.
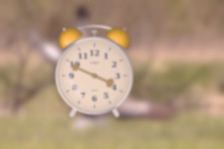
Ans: 3:49
